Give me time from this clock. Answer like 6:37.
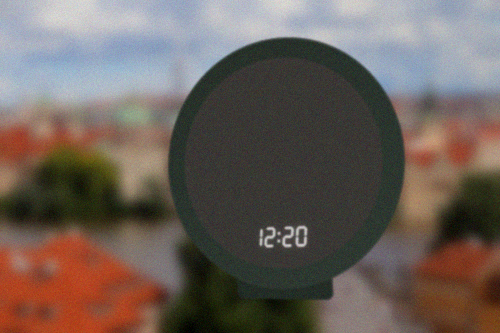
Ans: 12:20
